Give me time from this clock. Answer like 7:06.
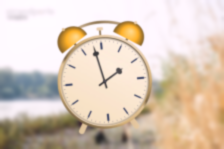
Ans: 1:58
